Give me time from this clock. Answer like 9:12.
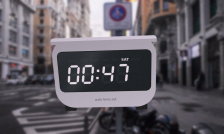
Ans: 0:47
